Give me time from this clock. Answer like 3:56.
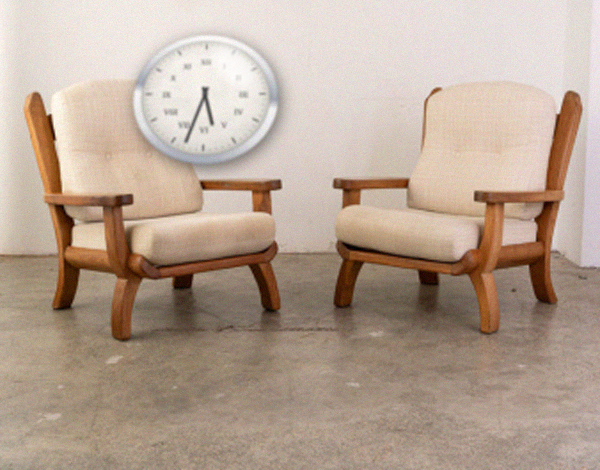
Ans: 5:33
